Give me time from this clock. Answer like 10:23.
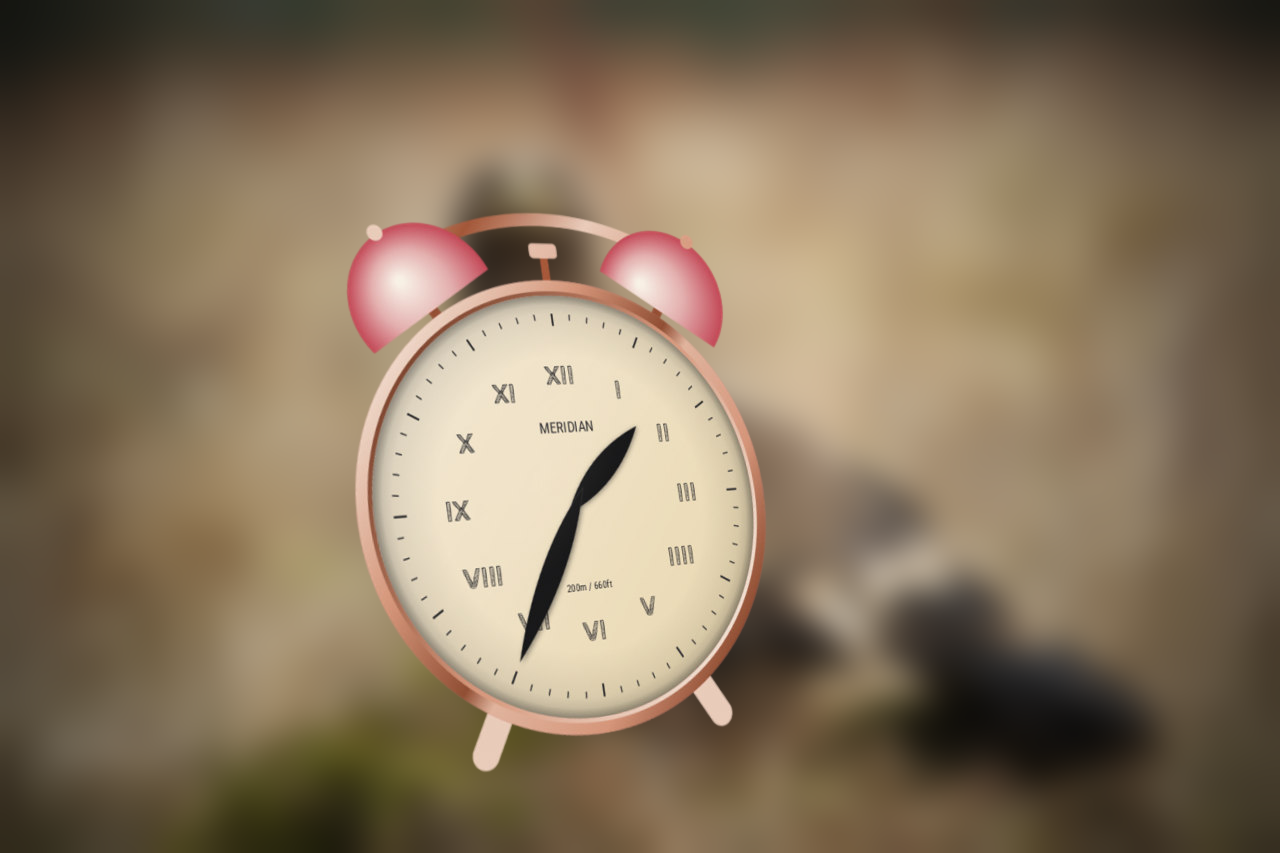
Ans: 1:35
